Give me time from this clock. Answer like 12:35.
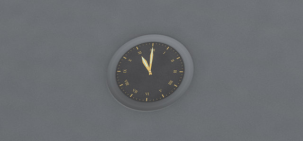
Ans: 11:00
